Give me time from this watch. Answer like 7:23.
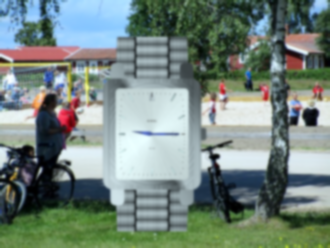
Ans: 9:15
